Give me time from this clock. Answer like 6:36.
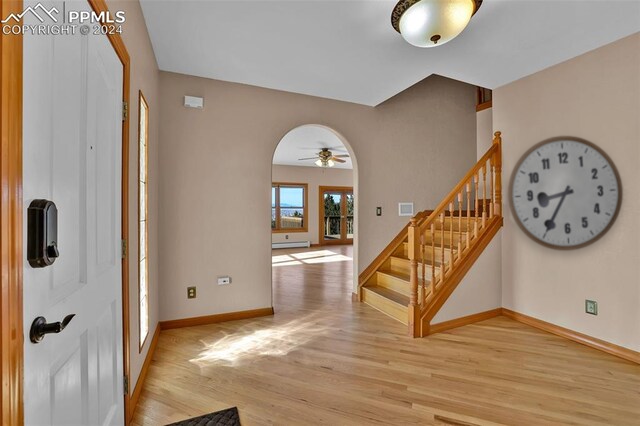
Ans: 8:35
